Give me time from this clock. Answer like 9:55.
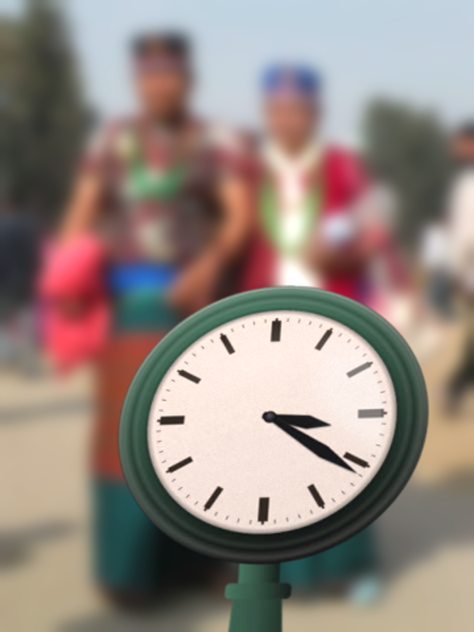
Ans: 3:21
